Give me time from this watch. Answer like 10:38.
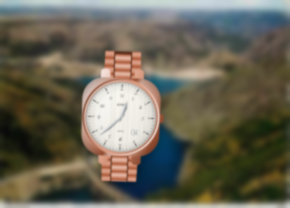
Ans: 12:38
